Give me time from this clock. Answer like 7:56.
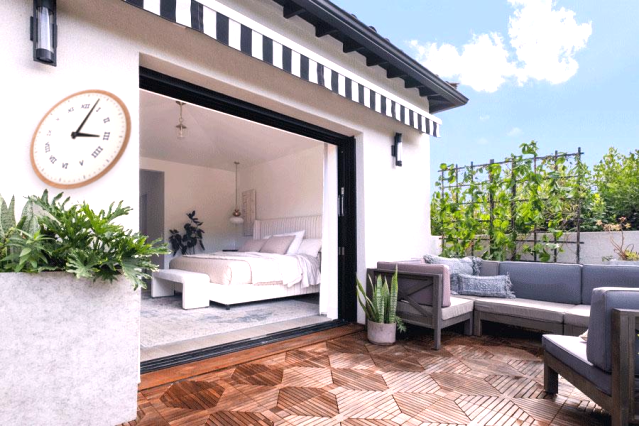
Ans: 3:03
